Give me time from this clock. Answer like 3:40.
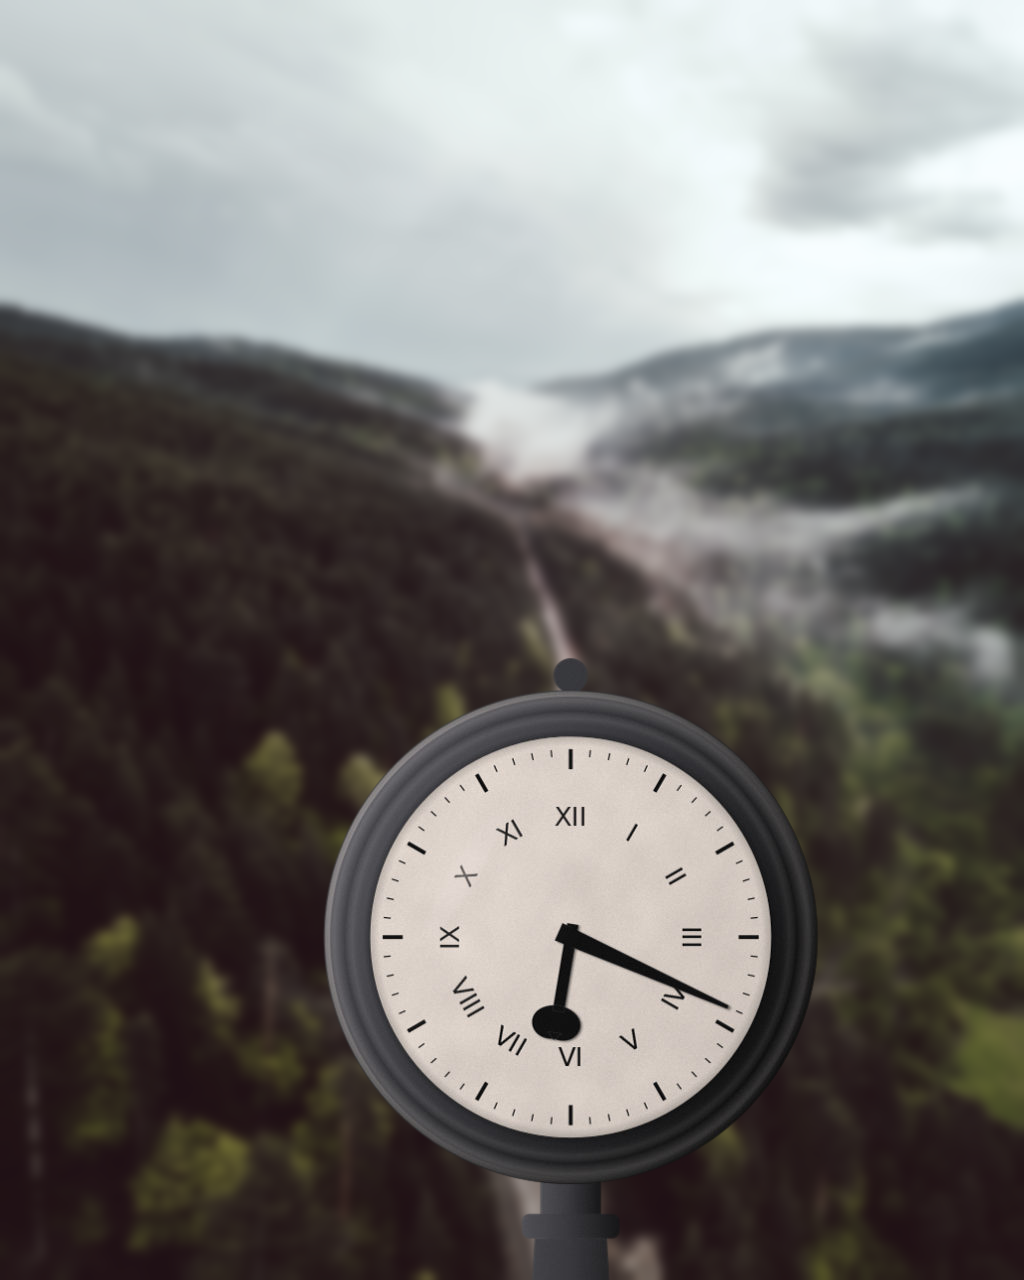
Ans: 6:19
